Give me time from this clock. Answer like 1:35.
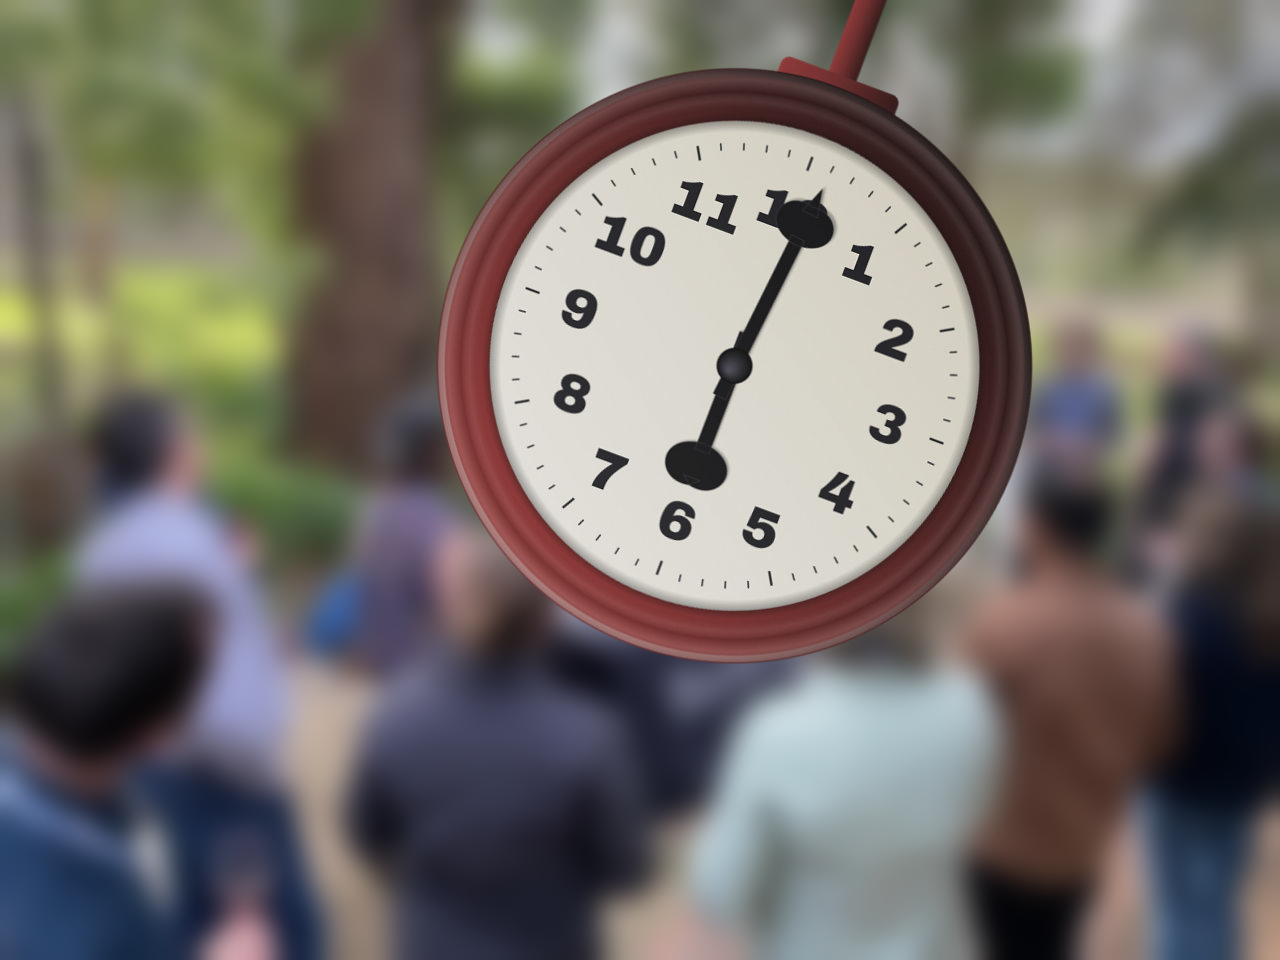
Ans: 6:01
